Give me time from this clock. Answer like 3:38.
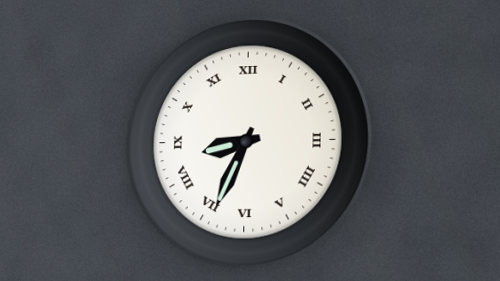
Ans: 8:34
